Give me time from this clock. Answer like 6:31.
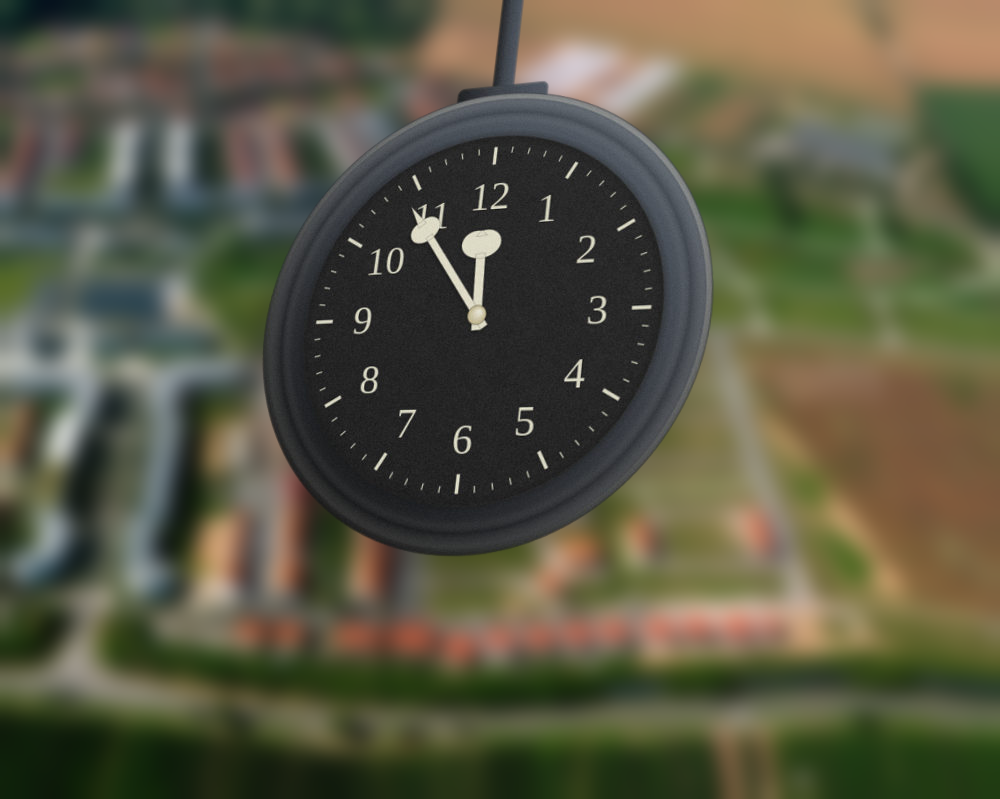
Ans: 11:54
